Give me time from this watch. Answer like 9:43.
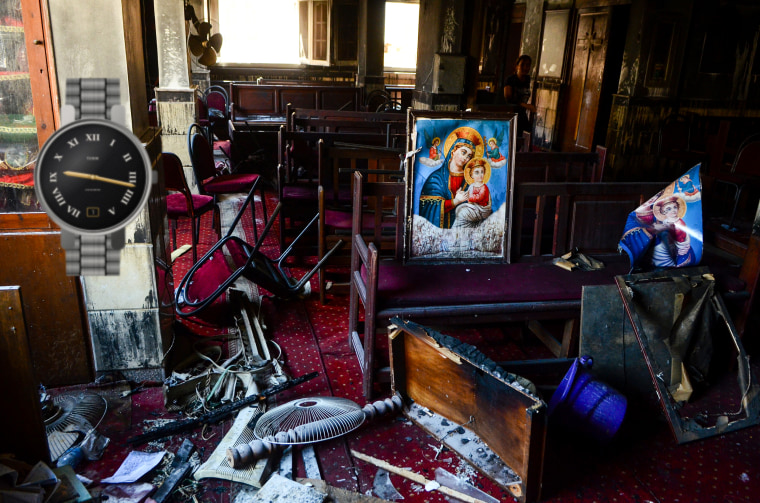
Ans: 9:17
